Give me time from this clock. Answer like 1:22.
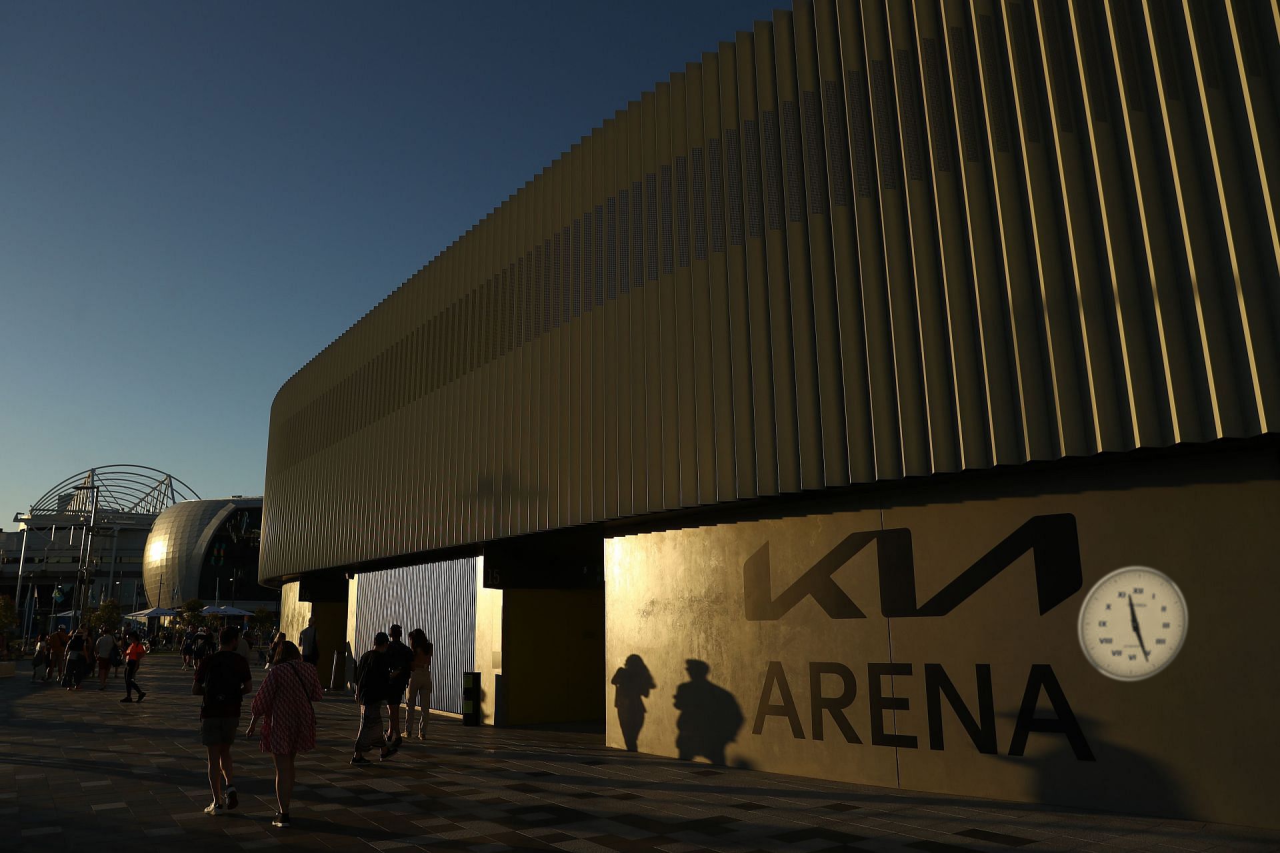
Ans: 11:26
